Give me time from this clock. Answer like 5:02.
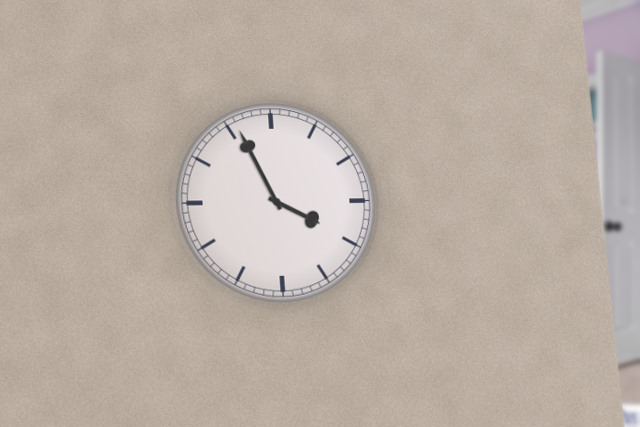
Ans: 3:56
